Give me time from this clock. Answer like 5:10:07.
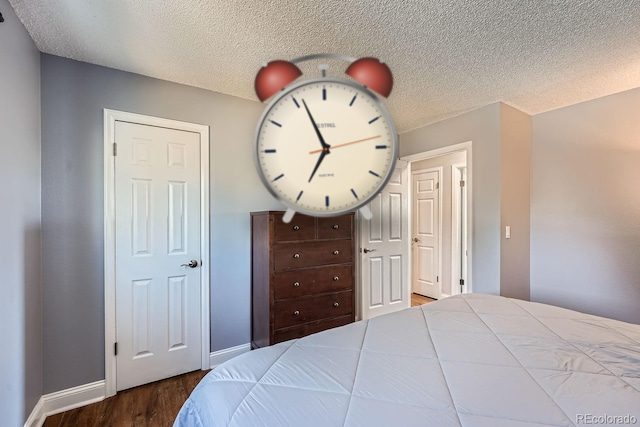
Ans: 6:56:13
